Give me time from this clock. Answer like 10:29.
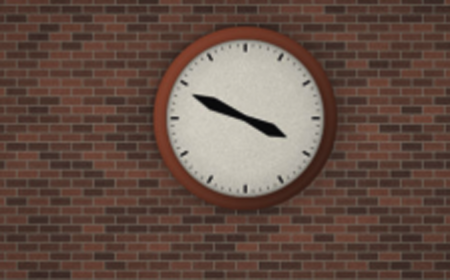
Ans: 3:49
